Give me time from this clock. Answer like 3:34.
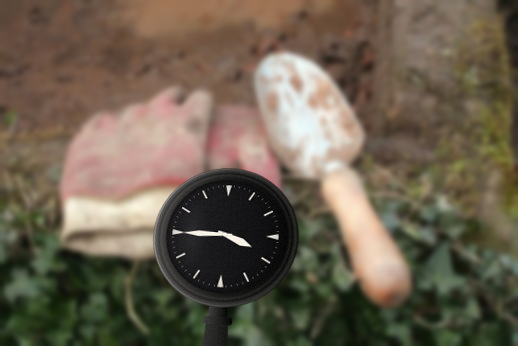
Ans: 3:45
